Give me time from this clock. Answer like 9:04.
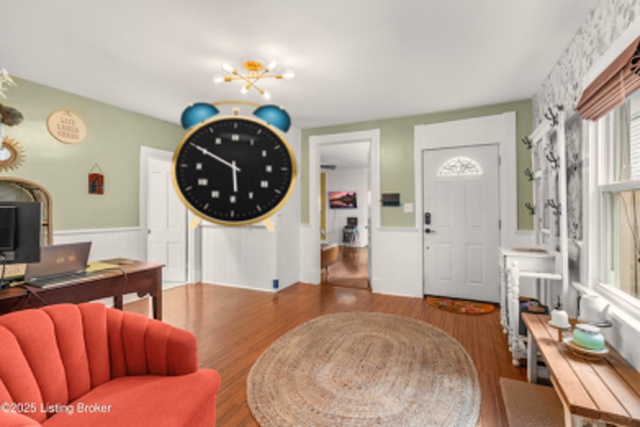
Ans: 5:50
